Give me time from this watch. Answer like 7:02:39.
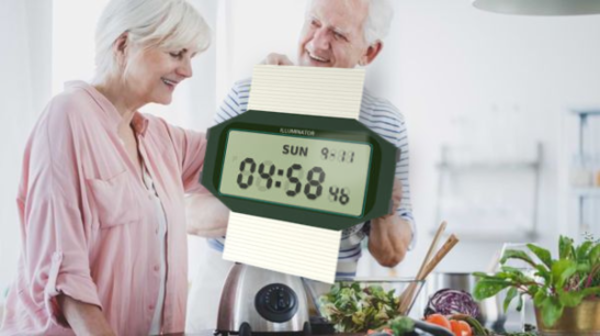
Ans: 4:58:46
